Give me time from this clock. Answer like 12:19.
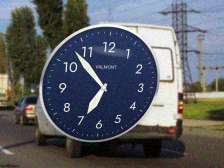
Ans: 6:53
